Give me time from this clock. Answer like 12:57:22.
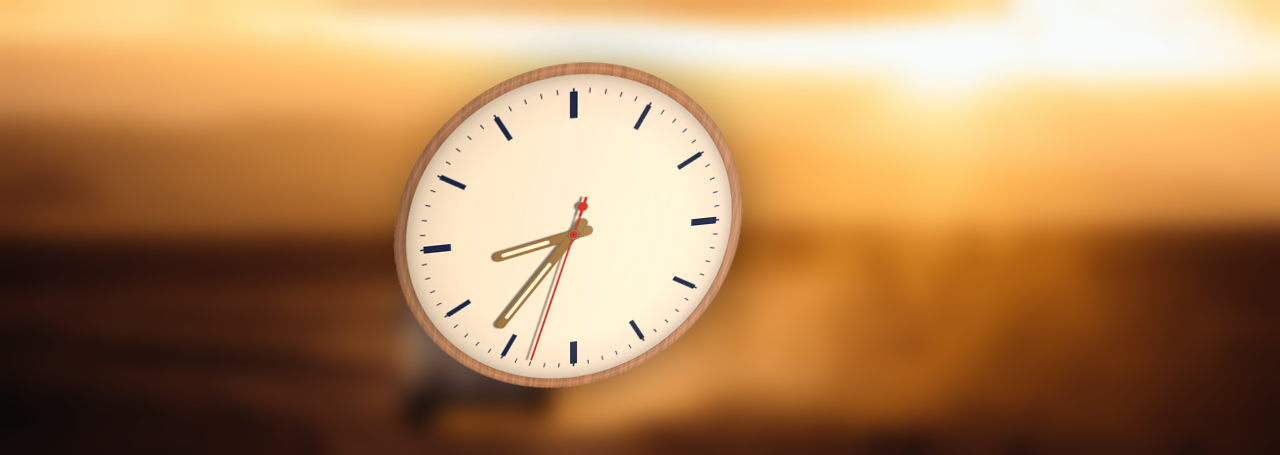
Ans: 8:36:33
